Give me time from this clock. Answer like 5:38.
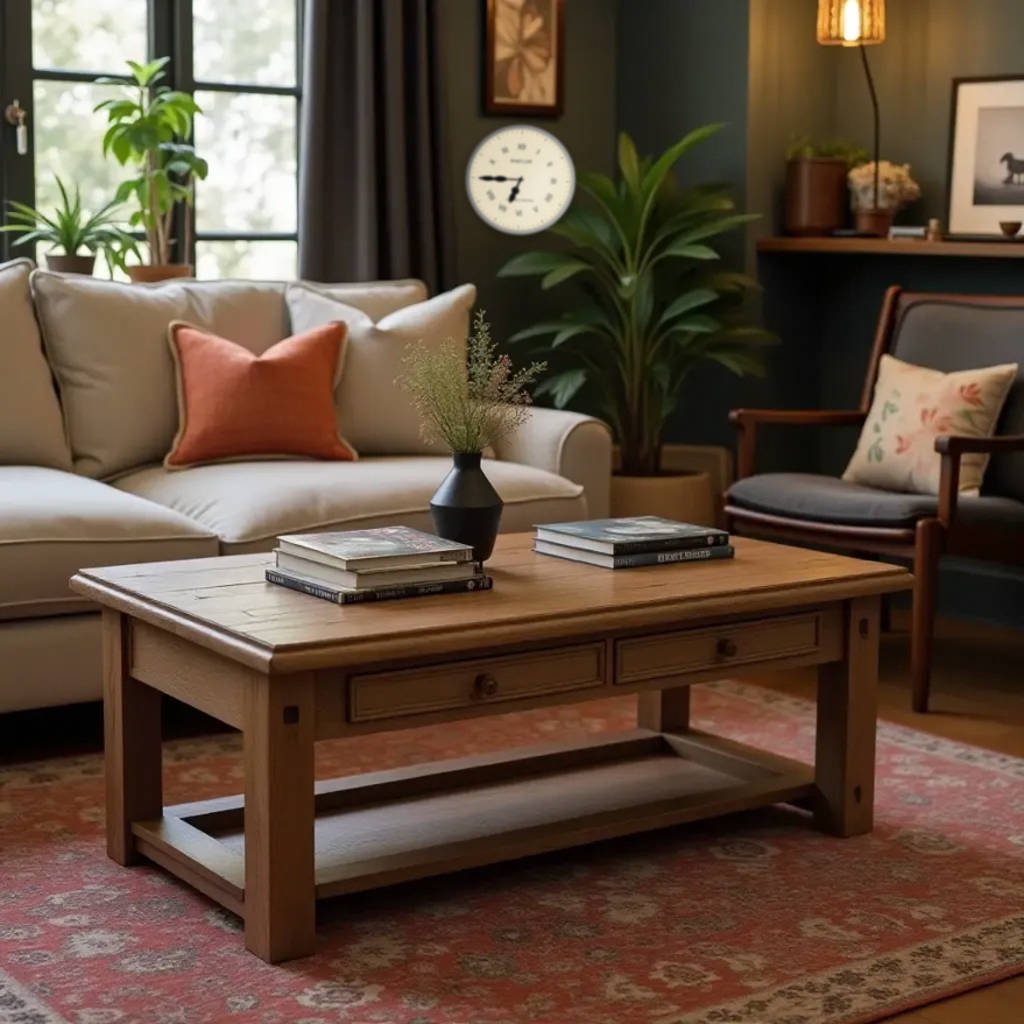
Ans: 6:45
